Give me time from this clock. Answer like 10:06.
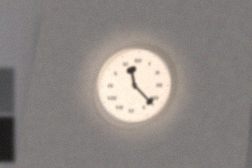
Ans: 11:22
